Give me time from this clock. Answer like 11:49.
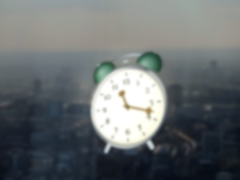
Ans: 11:18
